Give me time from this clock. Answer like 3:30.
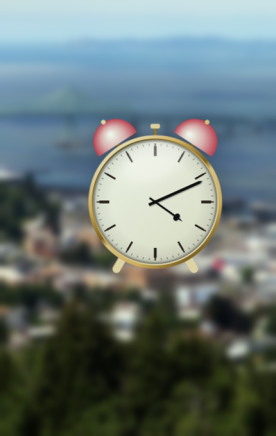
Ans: 4:11
